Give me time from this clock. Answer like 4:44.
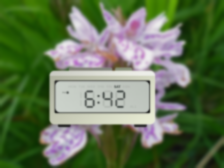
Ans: 6:42
